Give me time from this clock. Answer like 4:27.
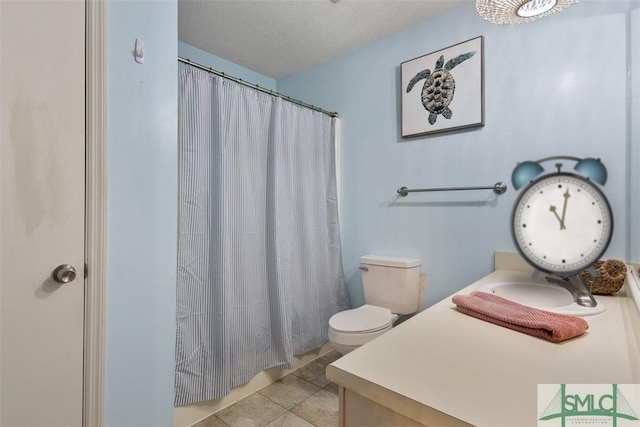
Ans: 11:02
